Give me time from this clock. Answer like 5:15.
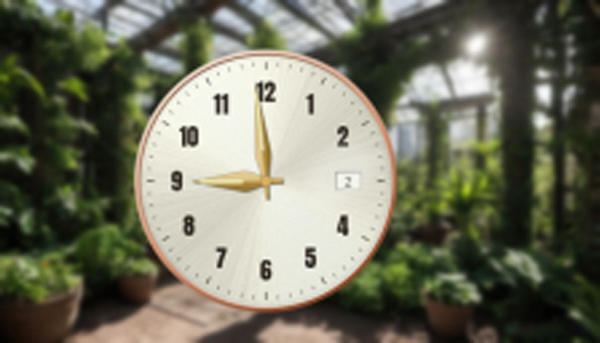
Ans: 8:59
